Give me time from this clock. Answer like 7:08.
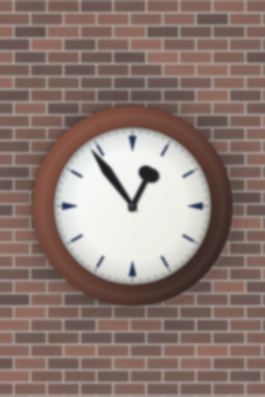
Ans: 12:54
